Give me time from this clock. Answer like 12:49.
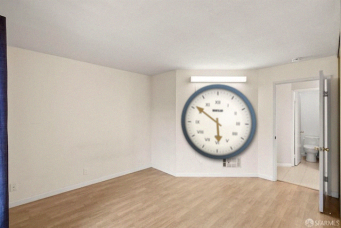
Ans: 5:51
